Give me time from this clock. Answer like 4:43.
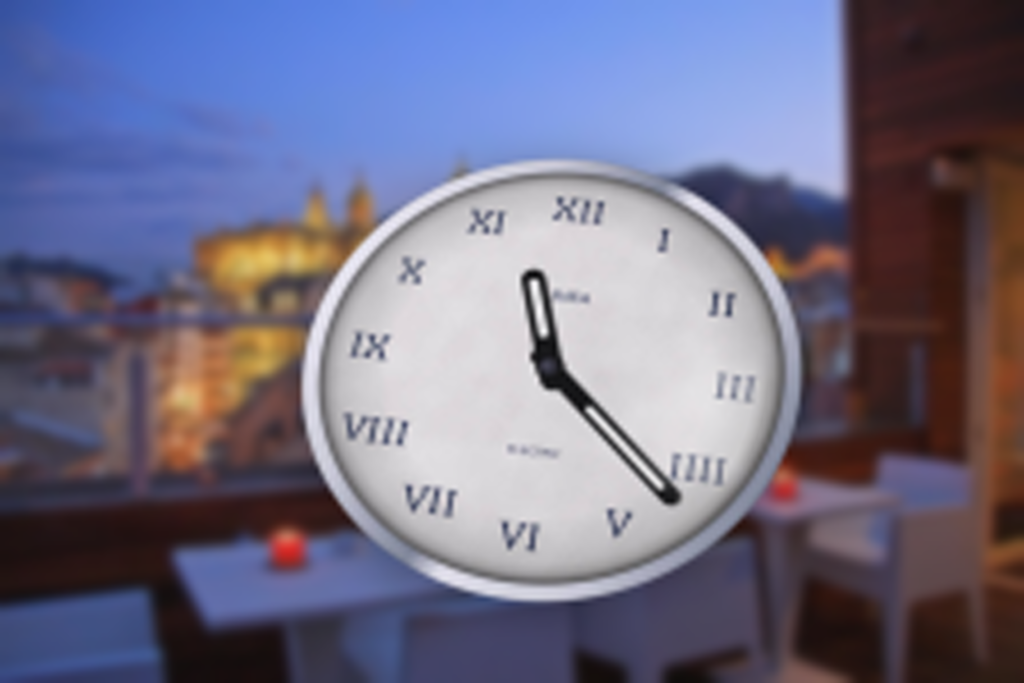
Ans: 11:22
